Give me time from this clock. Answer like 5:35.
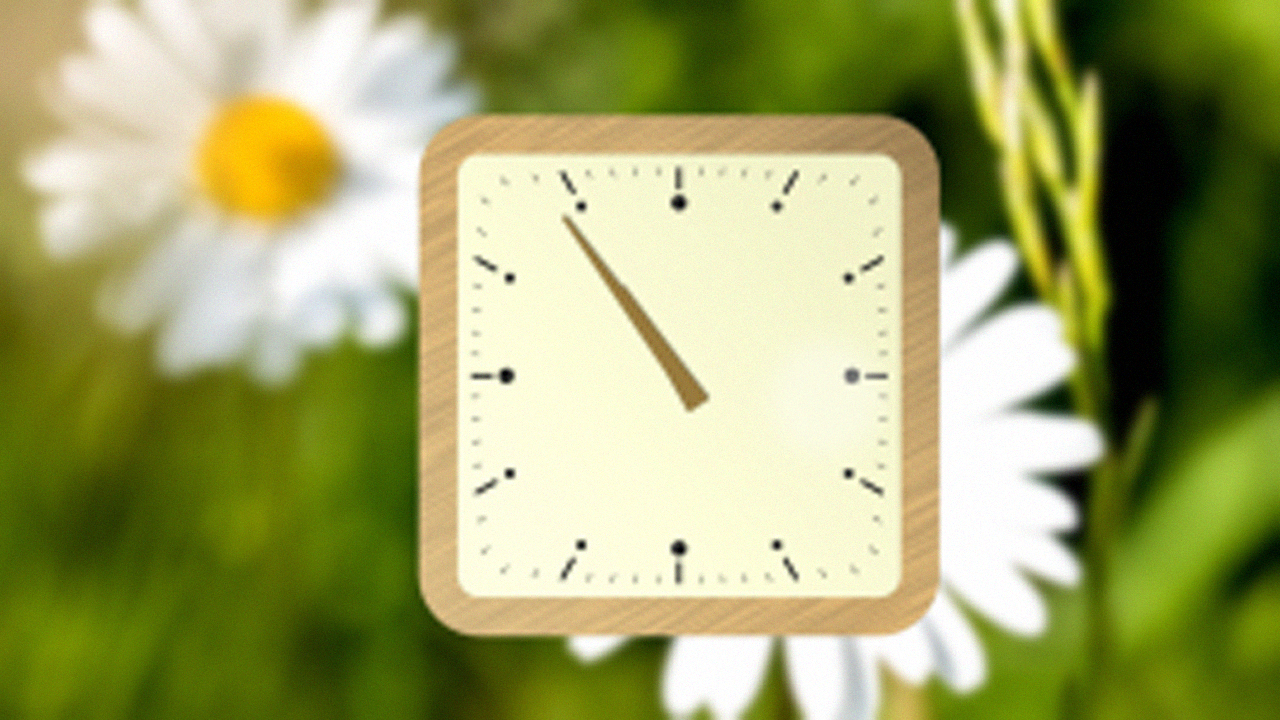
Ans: 10:54
